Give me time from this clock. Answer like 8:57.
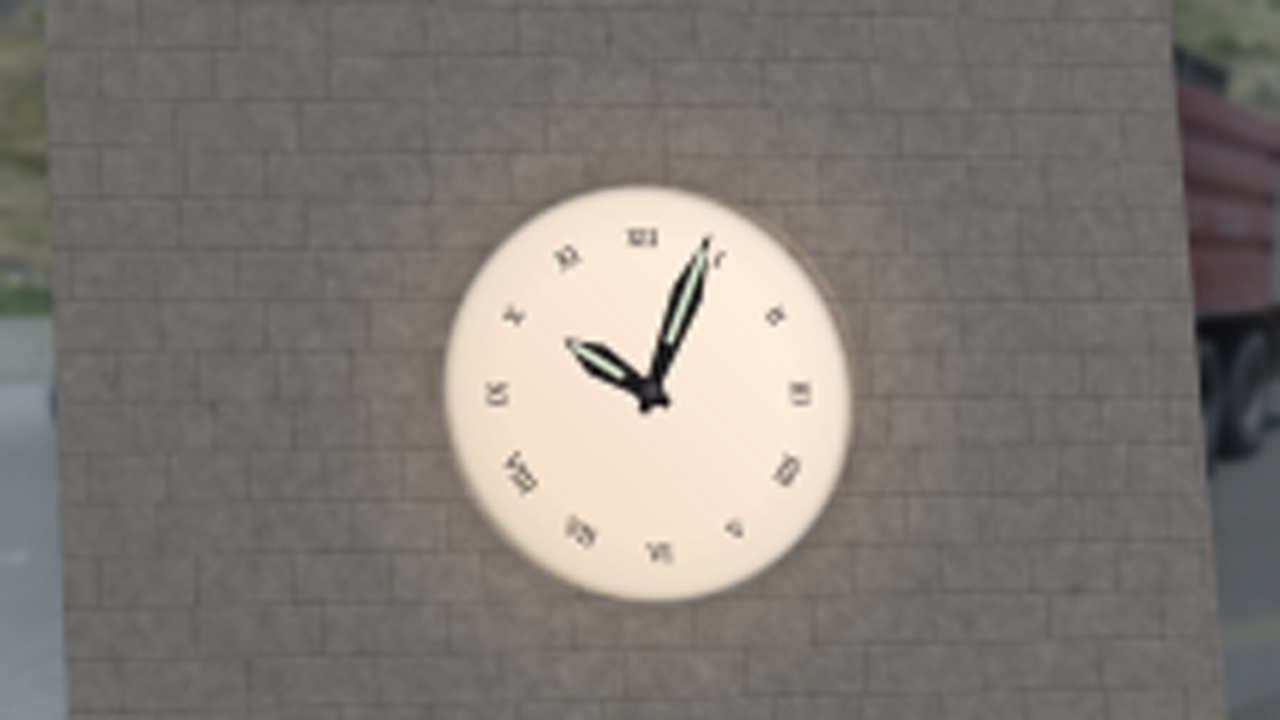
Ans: 10:04
